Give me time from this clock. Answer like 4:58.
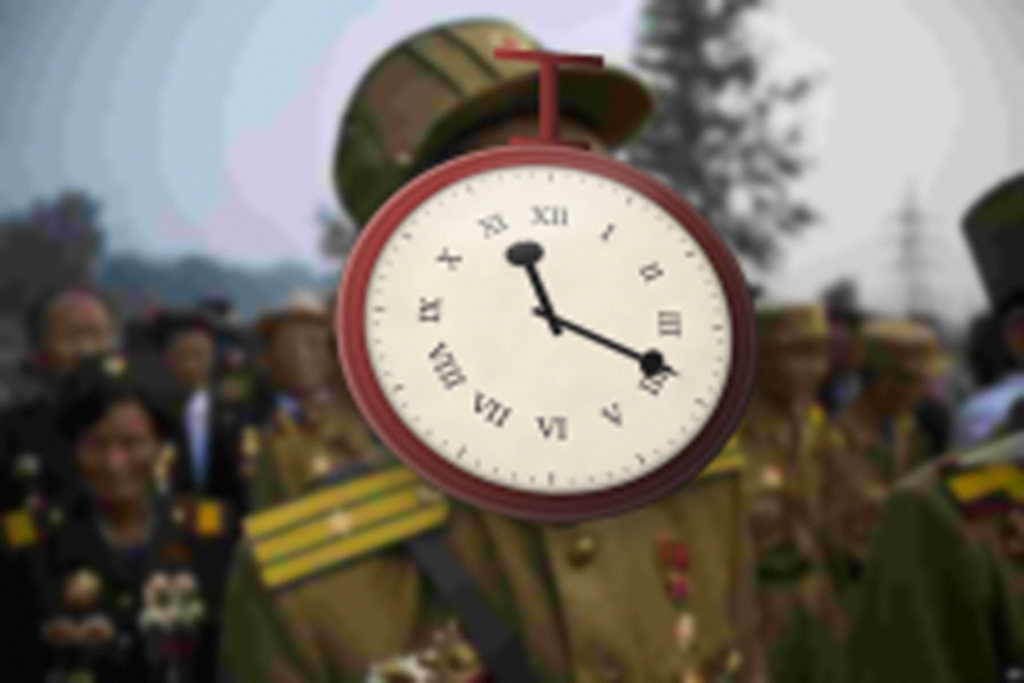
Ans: 11:19
